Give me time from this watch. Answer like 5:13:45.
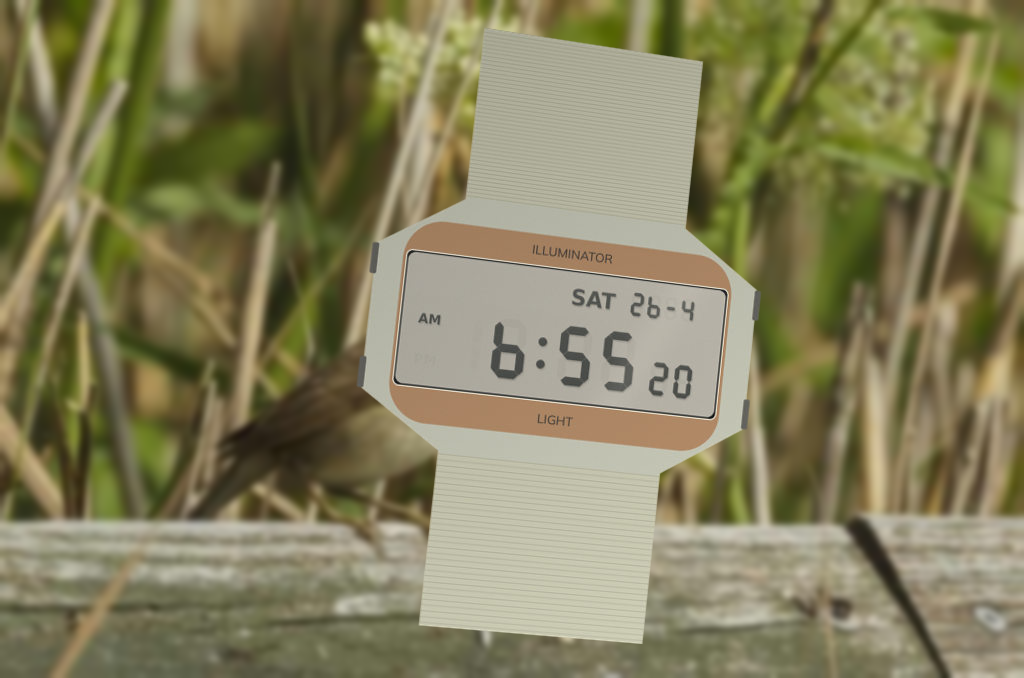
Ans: 6:55:20
